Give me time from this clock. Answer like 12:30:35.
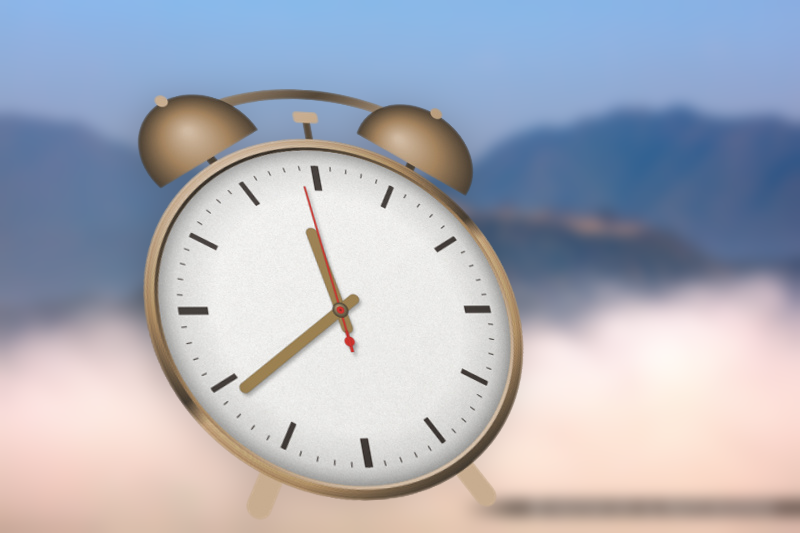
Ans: 11:38:59
